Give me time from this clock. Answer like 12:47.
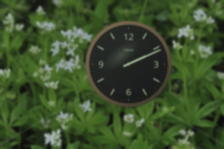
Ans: 2:11
